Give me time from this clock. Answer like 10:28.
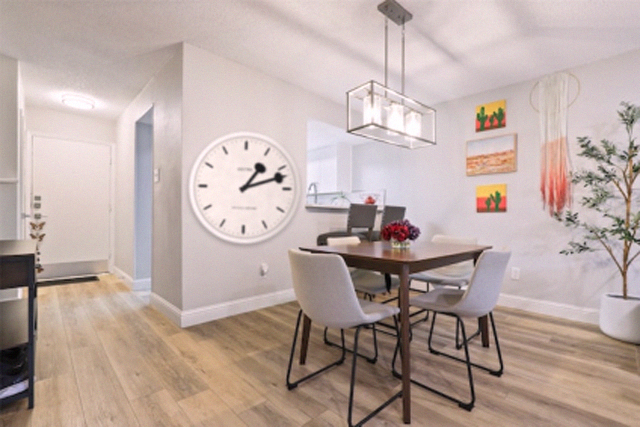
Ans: 1:12
